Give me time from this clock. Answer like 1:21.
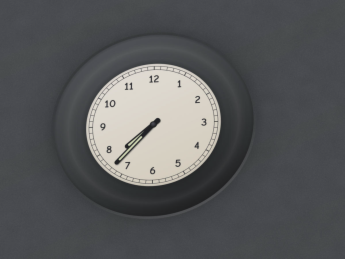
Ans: 7:37
